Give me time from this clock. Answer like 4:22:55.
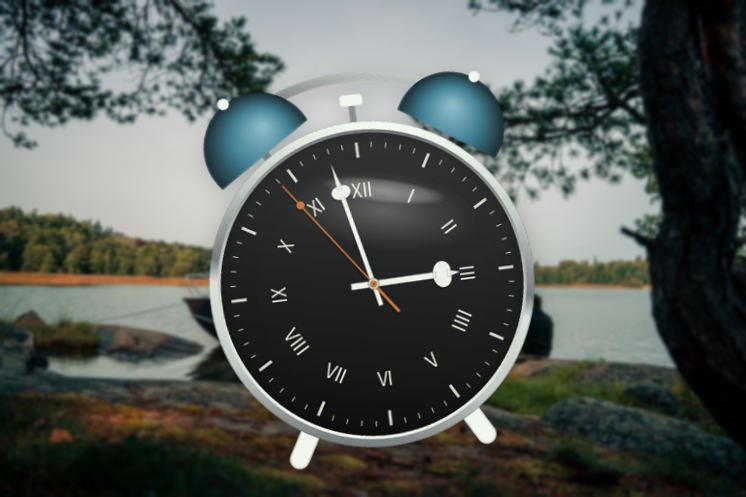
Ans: 2:57:54
